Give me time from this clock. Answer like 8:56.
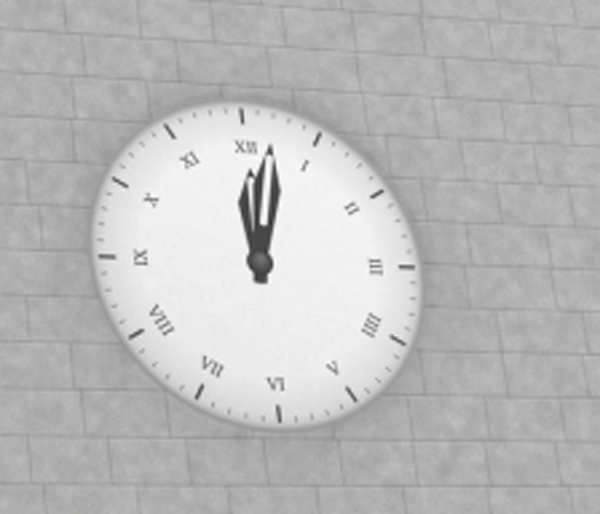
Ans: 12:02
